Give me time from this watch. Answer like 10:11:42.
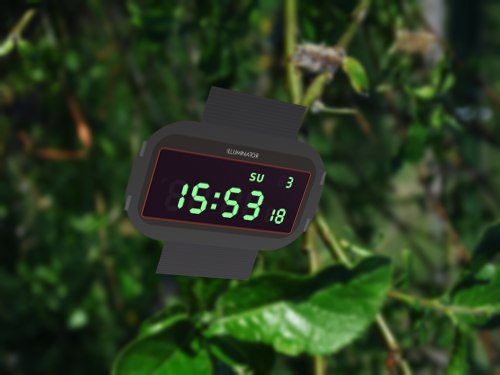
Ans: 15:53:18
